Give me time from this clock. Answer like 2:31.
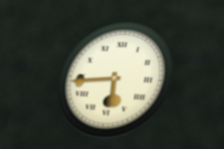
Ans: 5:44
